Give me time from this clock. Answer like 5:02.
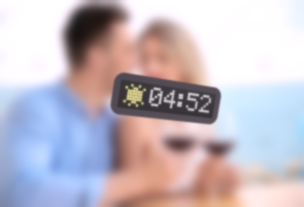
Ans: 4:52
